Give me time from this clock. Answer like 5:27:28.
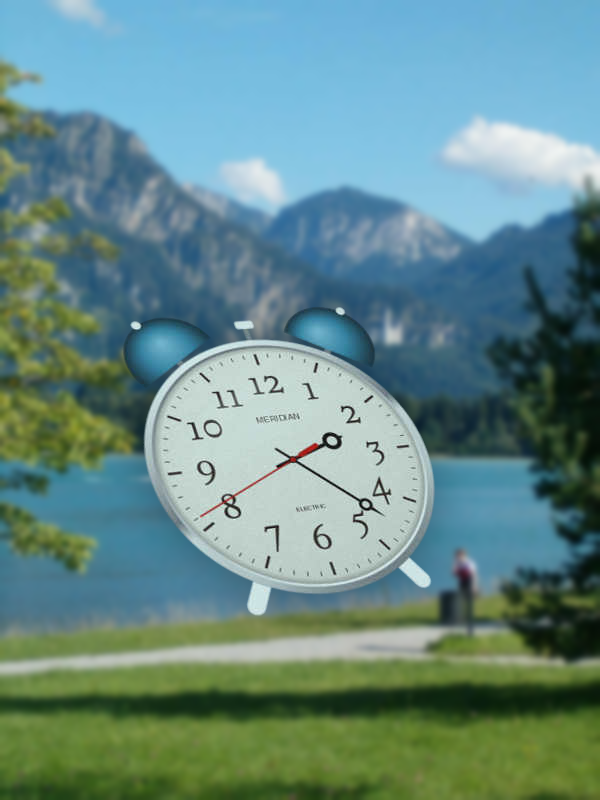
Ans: 2:22:41
